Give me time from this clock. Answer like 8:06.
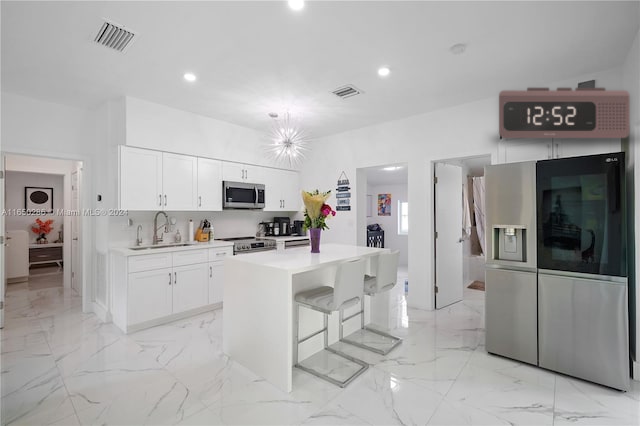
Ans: 12:52
